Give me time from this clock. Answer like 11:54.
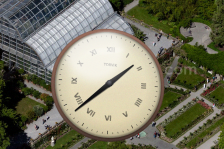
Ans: 1:38
